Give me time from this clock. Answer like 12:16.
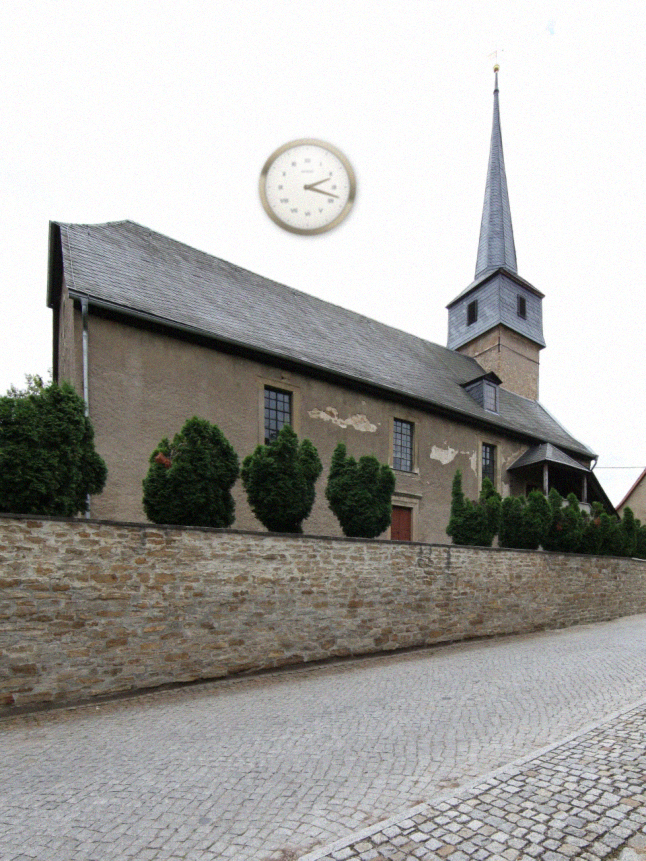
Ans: 2:18
